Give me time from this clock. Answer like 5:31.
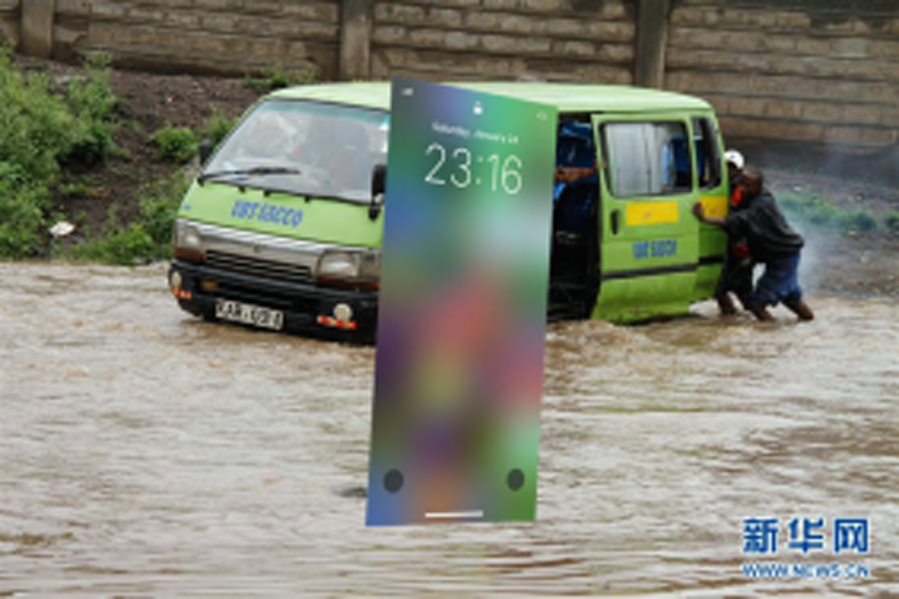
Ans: 23:16
